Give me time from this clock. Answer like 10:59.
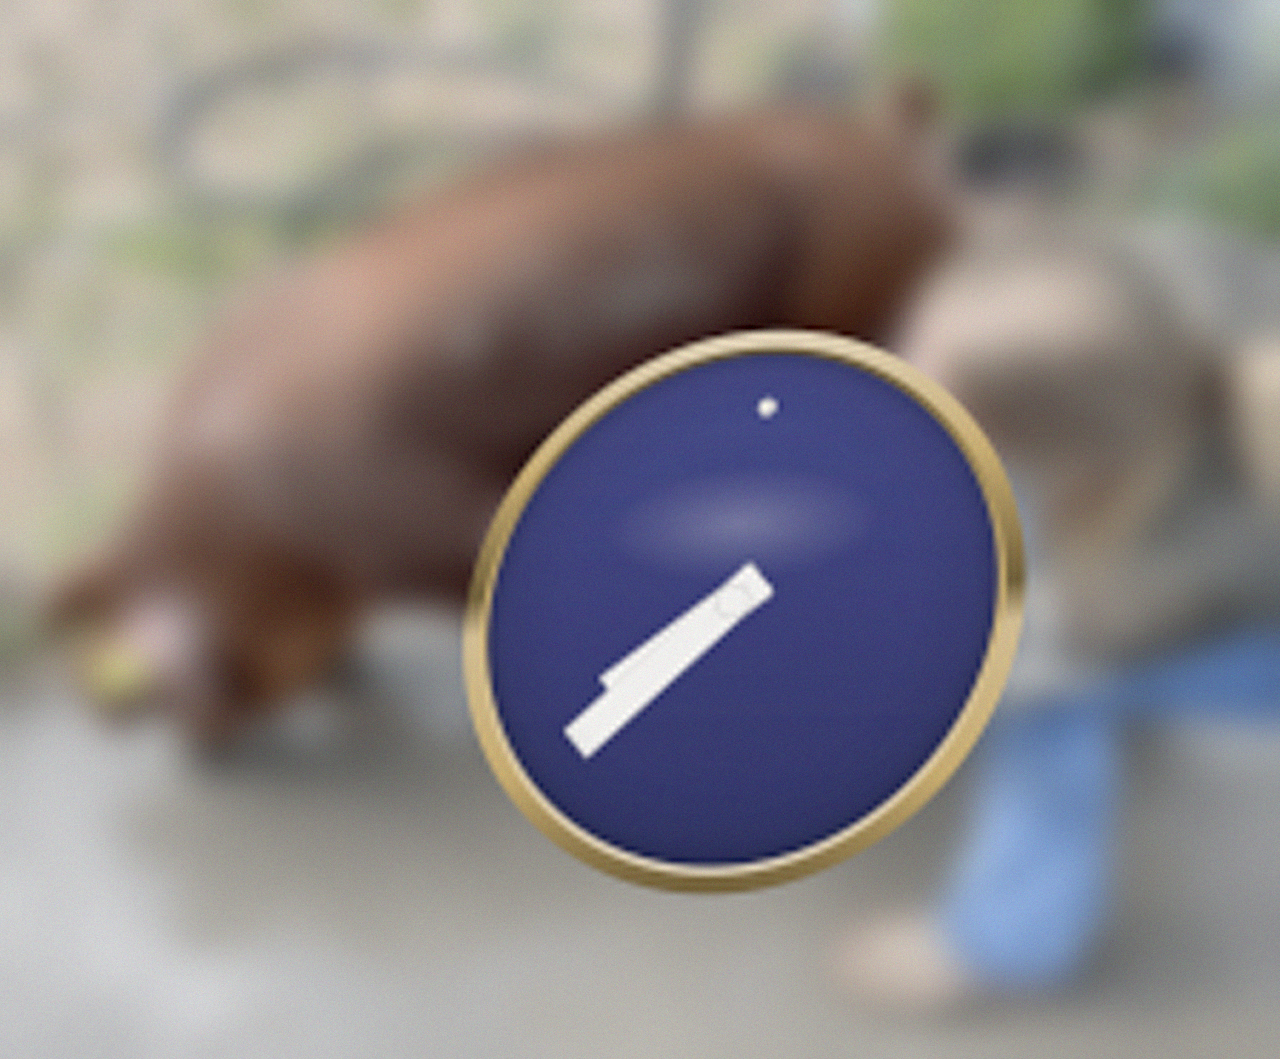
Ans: 7:37
